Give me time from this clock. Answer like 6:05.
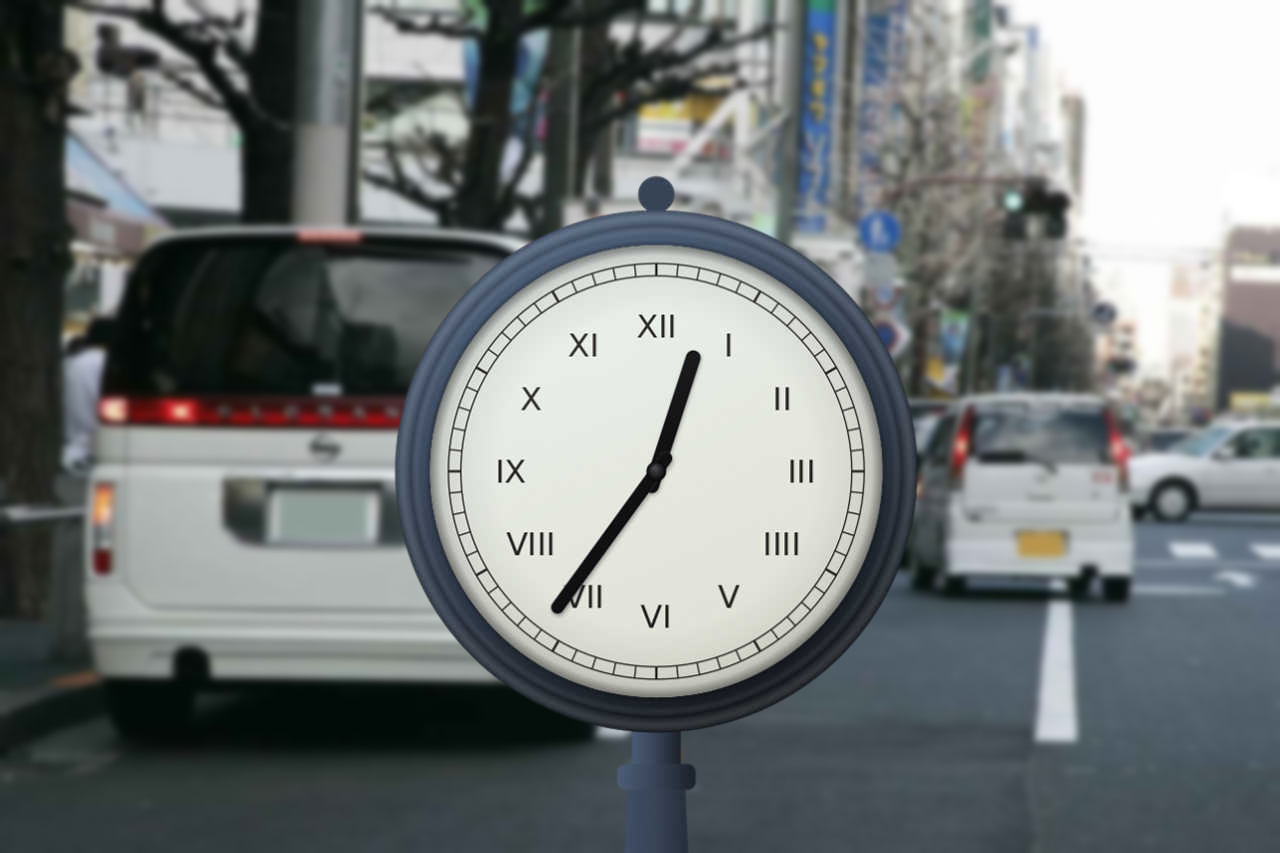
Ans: 12:36
